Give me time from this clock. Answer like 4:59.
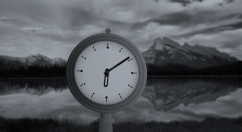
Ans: 6:09
